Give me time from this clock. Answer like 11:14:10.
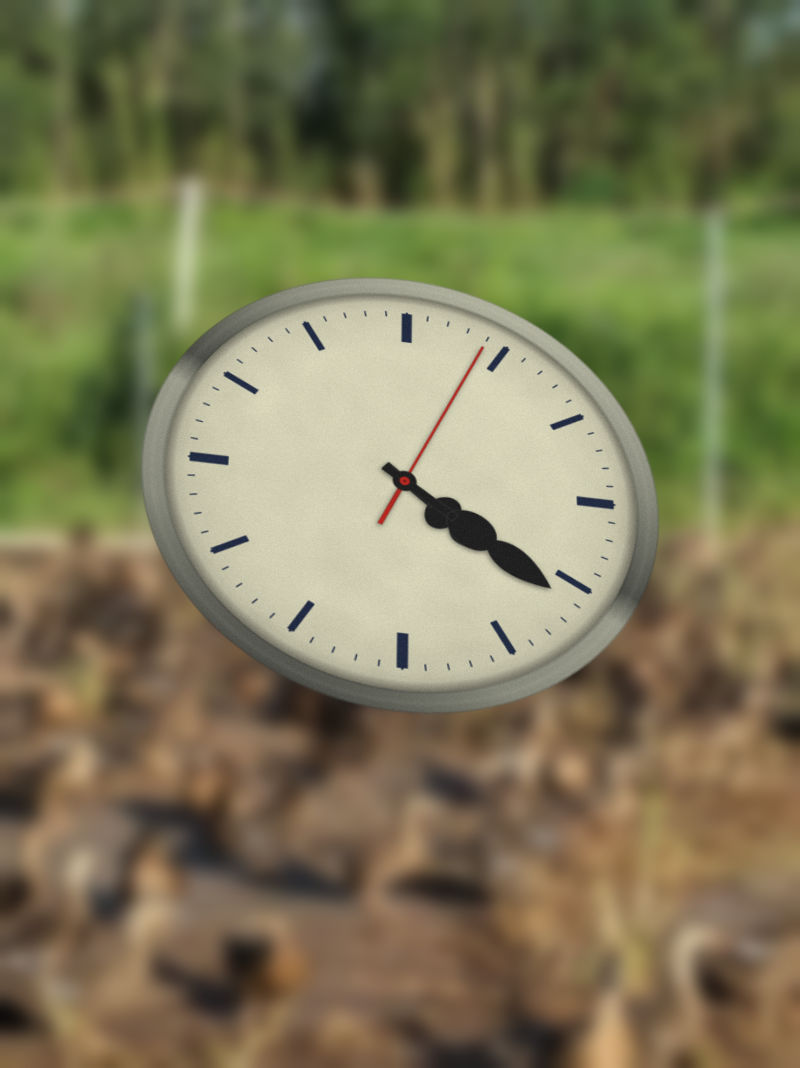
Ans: 4:21:04
